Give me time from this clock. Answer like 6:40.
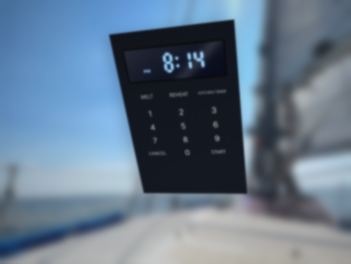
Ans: 8:14
